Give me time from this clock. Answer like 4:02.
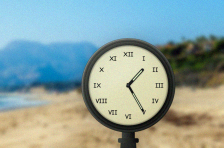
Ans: 1:25
